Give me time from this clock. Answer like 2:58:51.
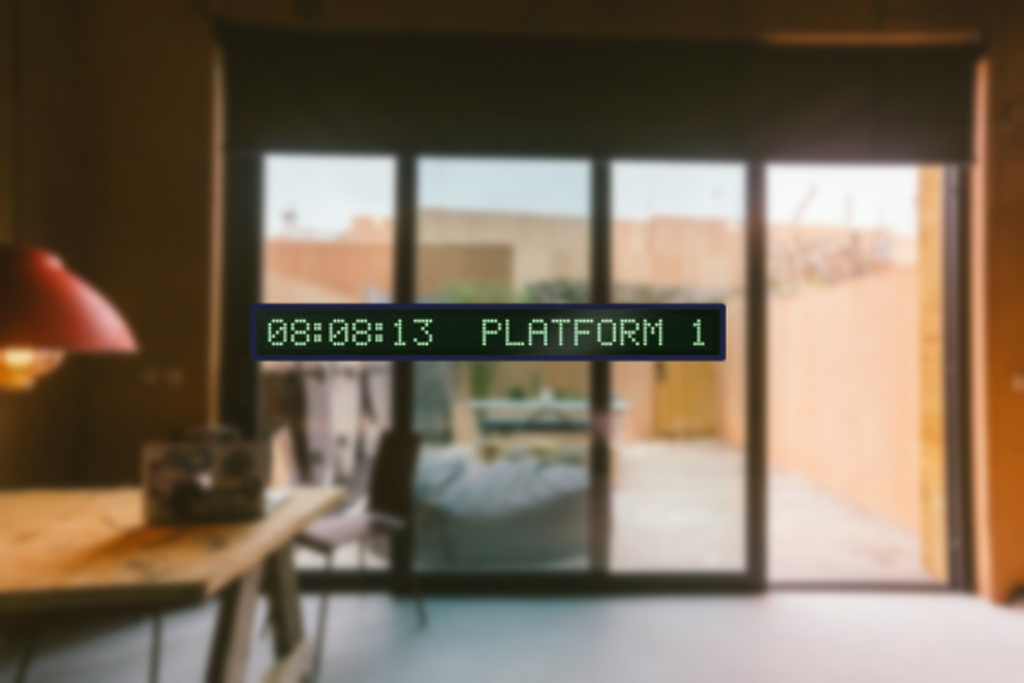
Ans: 8:08:13
